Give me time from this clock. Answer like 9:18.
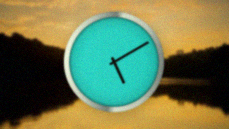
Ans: 5:10
